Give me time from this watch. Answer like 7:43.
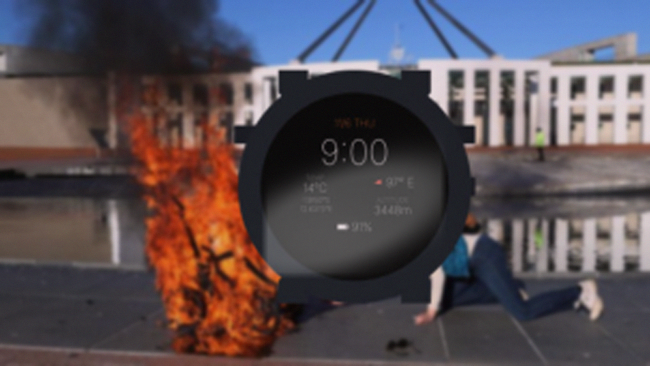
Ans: 9:00
